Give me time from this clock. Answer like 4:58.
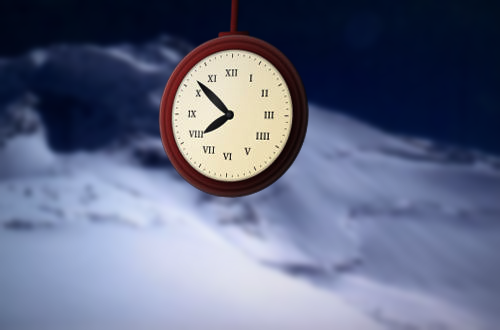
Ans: 7:52
